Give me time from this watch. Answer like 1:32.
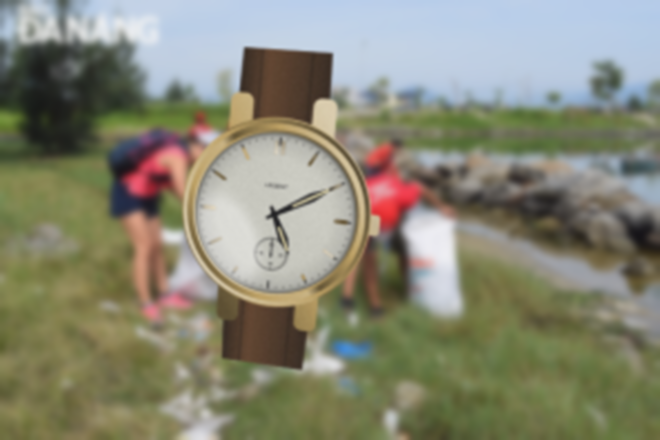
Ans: 5:10
